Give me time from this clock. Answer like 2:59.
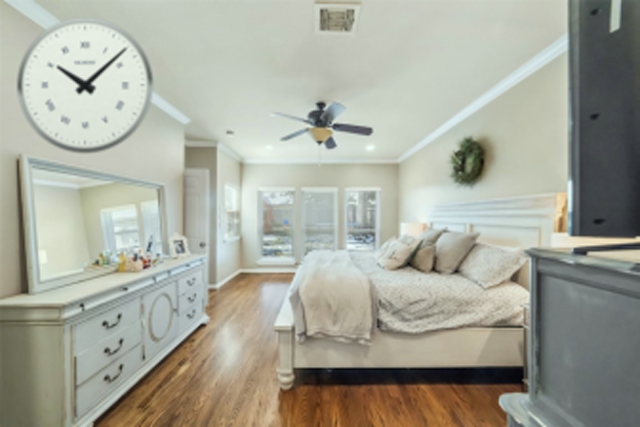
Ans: 10:08
